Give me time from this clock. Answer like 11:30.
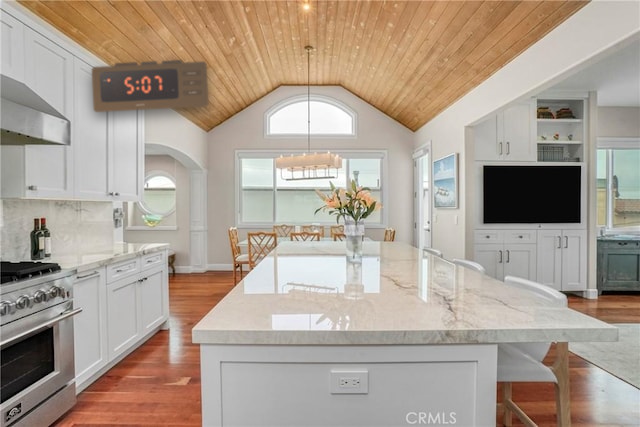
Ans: 5:07
